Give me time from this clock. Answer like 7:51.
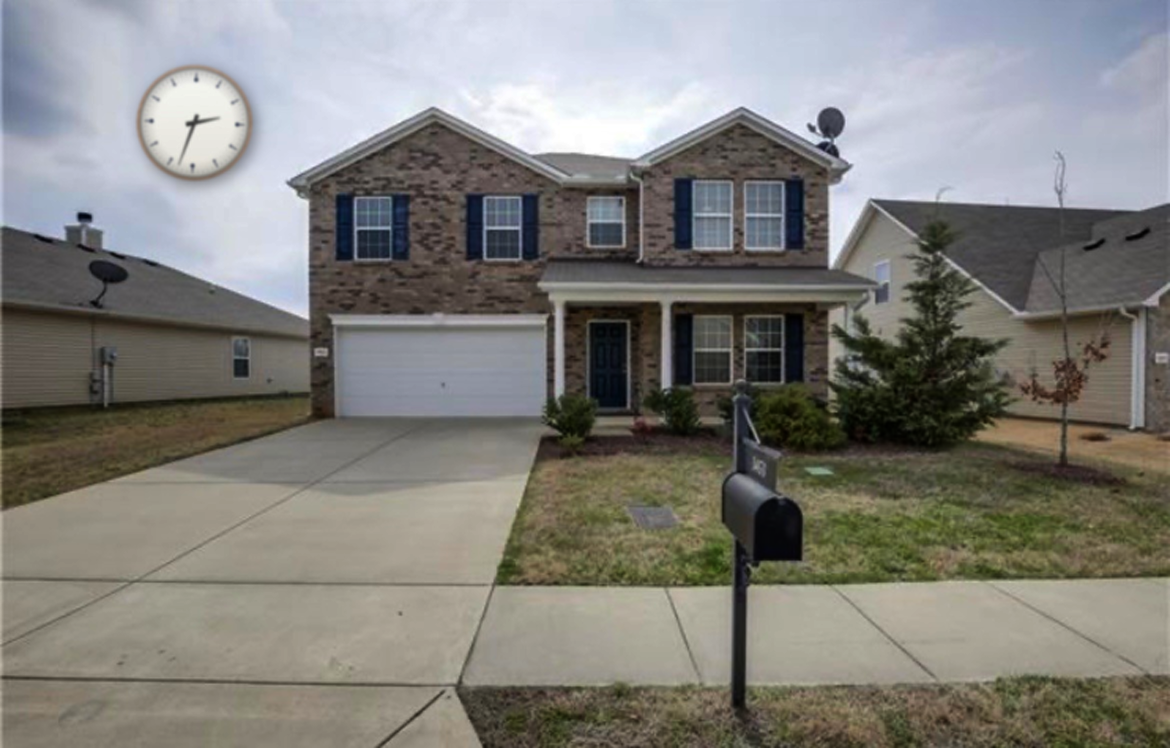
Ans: 2:33
